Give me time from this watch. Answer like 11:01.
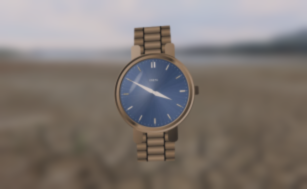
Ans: 3:50
